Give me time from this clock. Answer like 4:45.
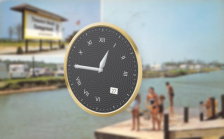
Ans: 12:45
